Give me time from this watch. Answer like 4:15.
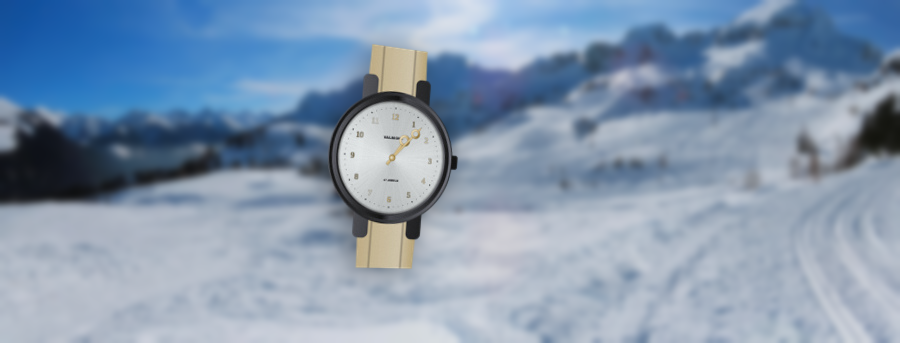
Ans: 1:07
